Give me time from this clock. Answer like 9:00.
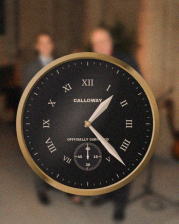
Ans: 1:23
